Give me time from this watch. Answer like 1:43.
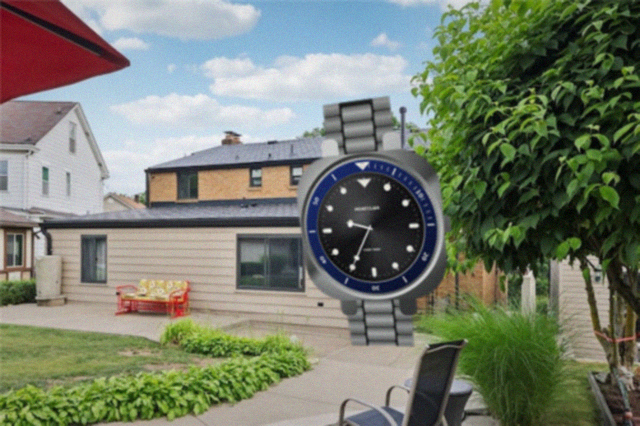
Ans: 9:35
